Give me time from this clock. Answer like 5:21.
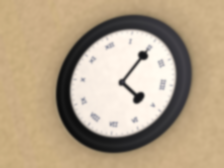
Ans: 5:10
